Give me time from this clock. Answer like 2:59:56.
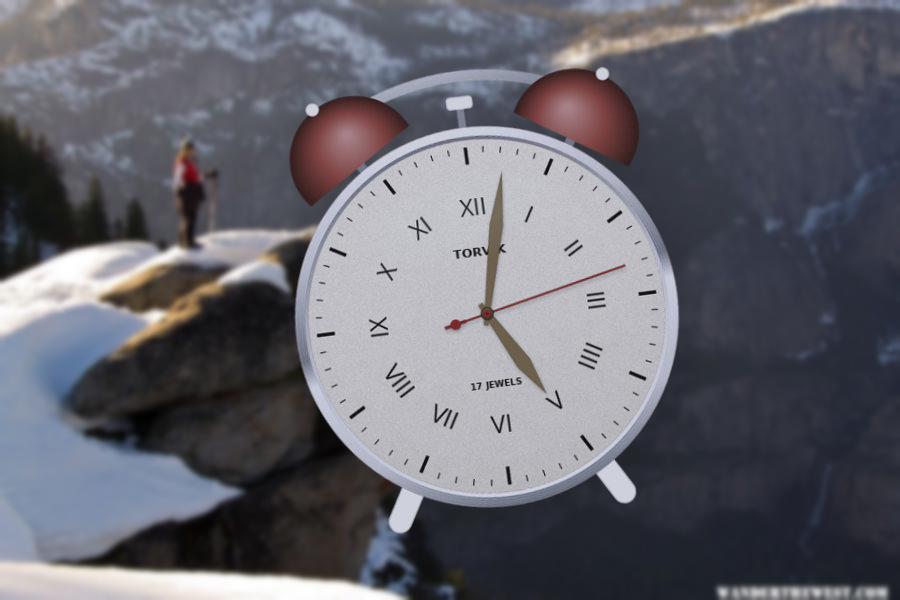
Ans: 5:02:13
